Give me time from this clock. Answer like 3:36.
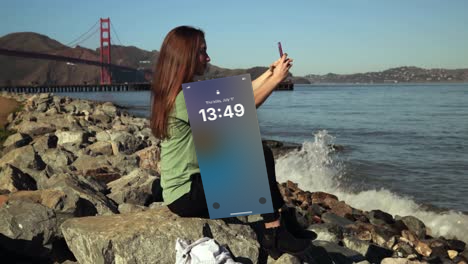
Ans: 13:49
